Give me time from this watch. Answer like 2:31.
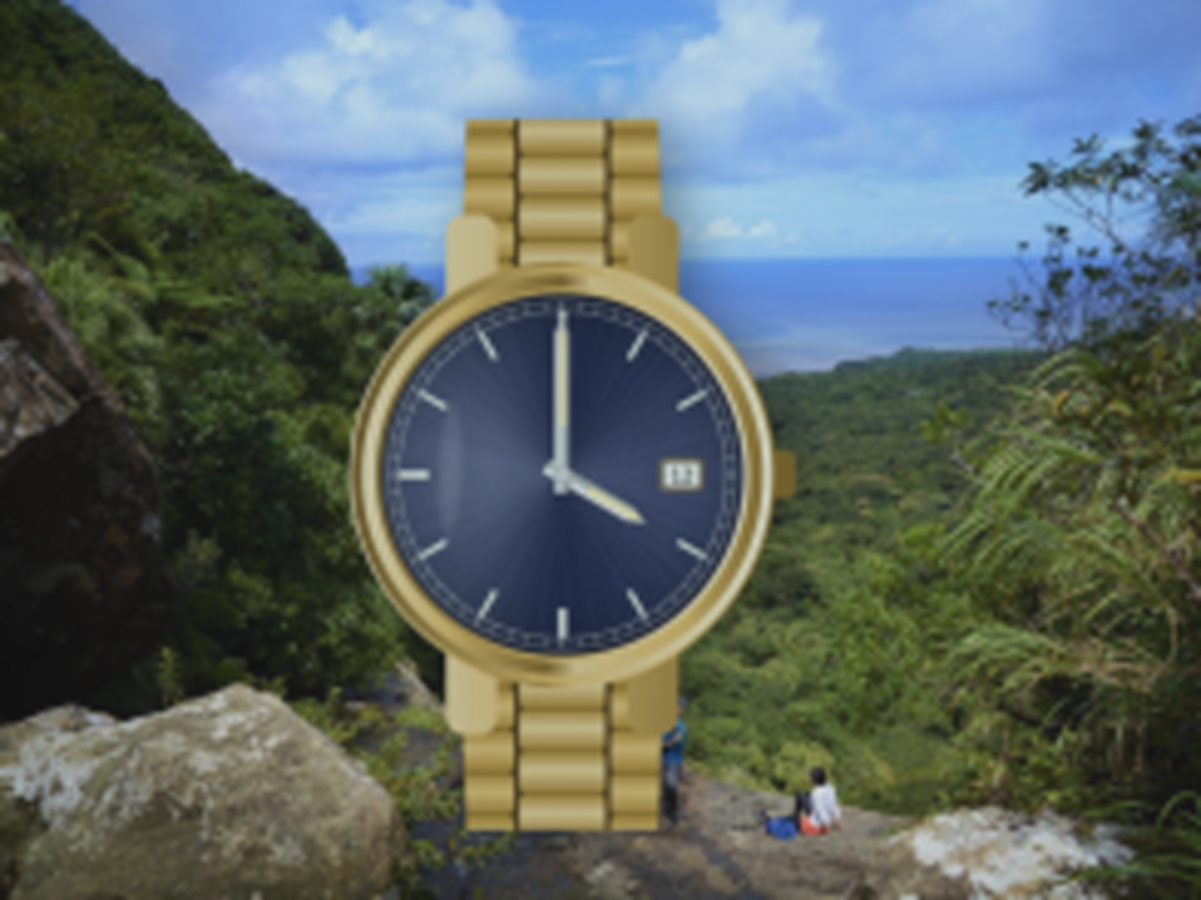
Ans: 4:00
